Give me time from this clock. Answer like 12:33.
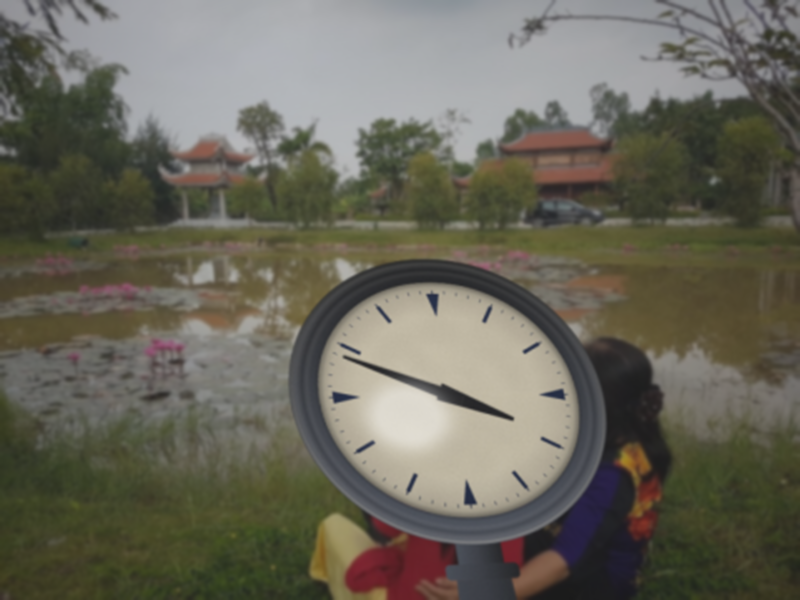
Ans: 3:49
